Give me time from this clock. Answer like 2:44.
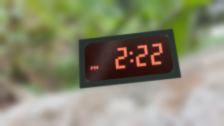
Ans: 2:22
